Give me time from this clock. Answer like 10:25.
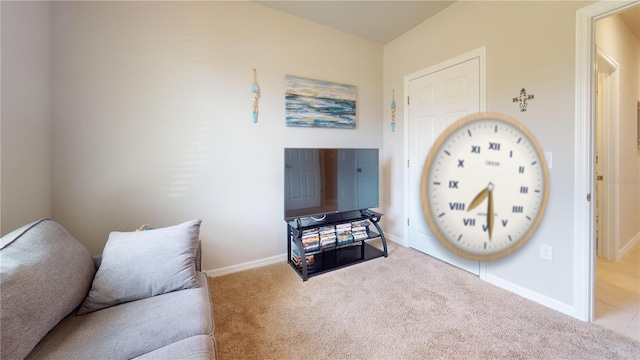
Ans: 7:29
